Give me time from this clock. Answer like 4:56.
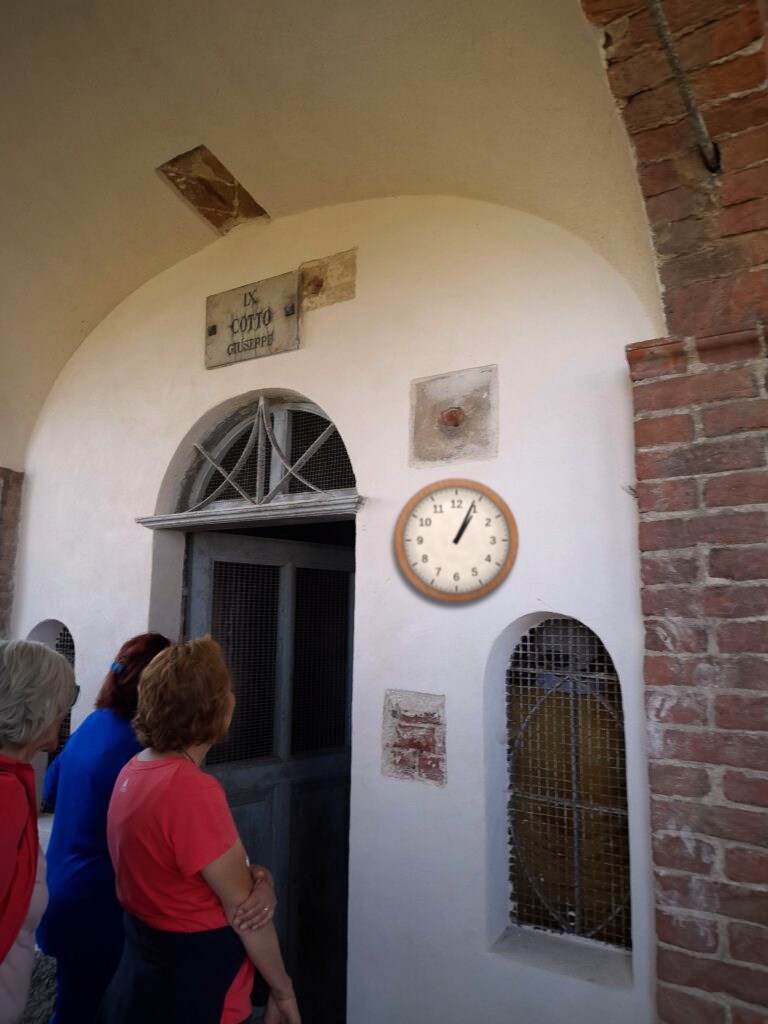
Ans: 1:04
